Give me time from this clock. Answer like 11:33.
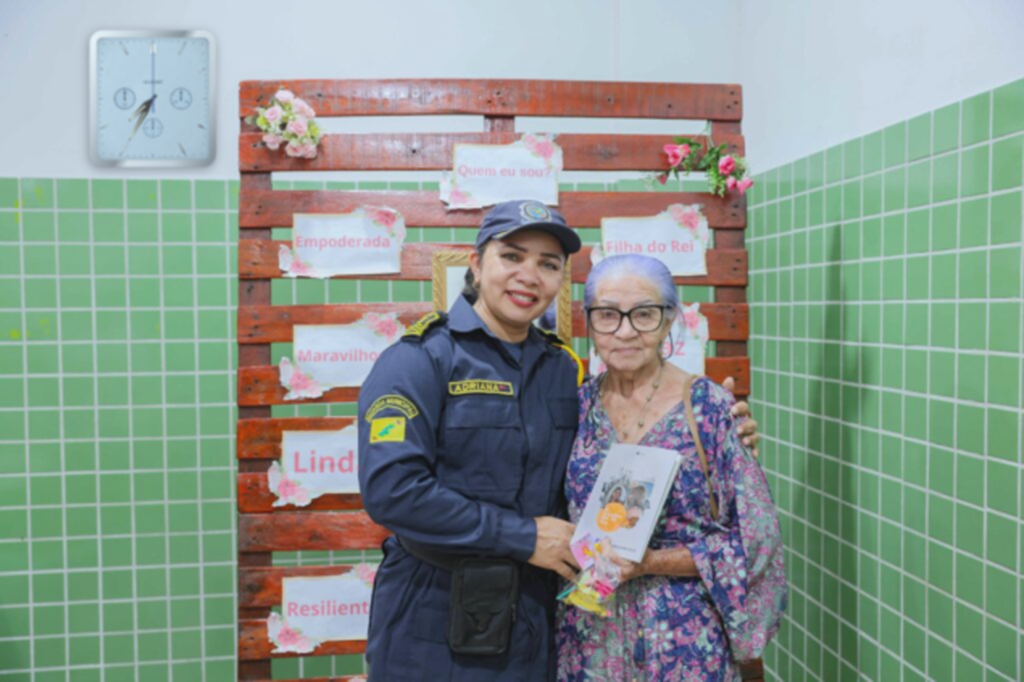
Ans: 7:35
